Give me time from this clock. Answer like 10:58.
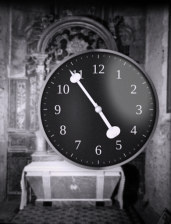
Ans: 4:54
